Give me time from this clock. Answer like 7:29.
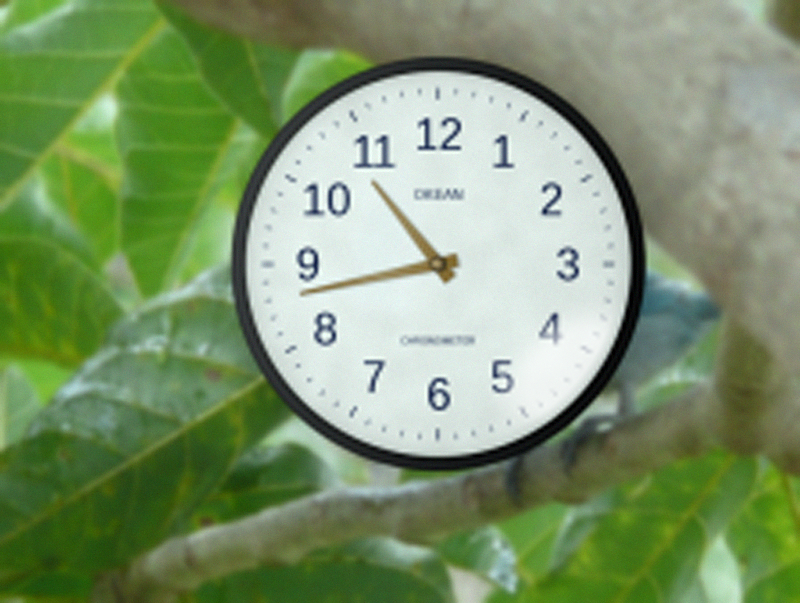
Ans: 10:43
